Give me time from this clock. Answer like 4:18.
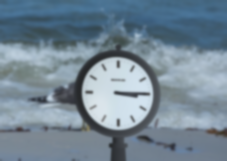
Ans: 3:15
